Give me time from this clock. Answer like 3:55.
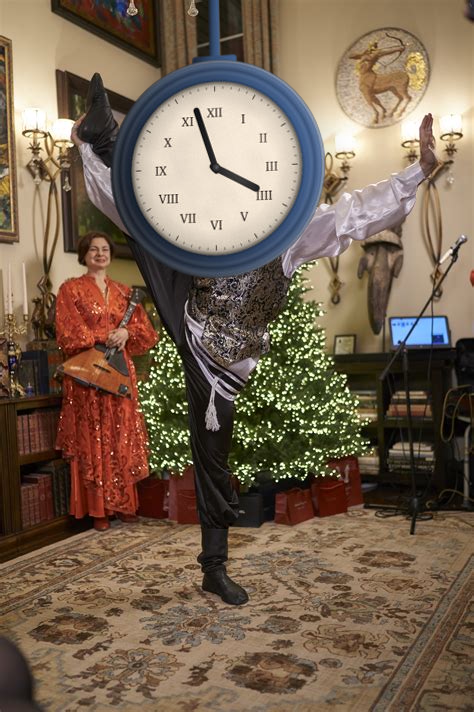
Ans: 3:57
